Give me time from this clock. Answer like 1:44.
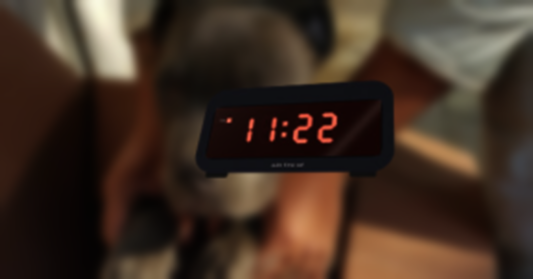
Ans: 11:22
